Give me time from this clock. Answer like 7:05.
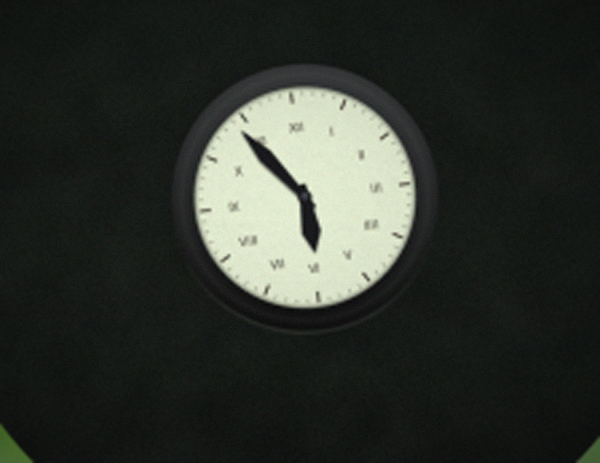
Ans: 5:54
